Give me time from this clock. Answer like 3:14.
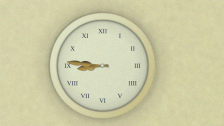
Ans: 8:46
